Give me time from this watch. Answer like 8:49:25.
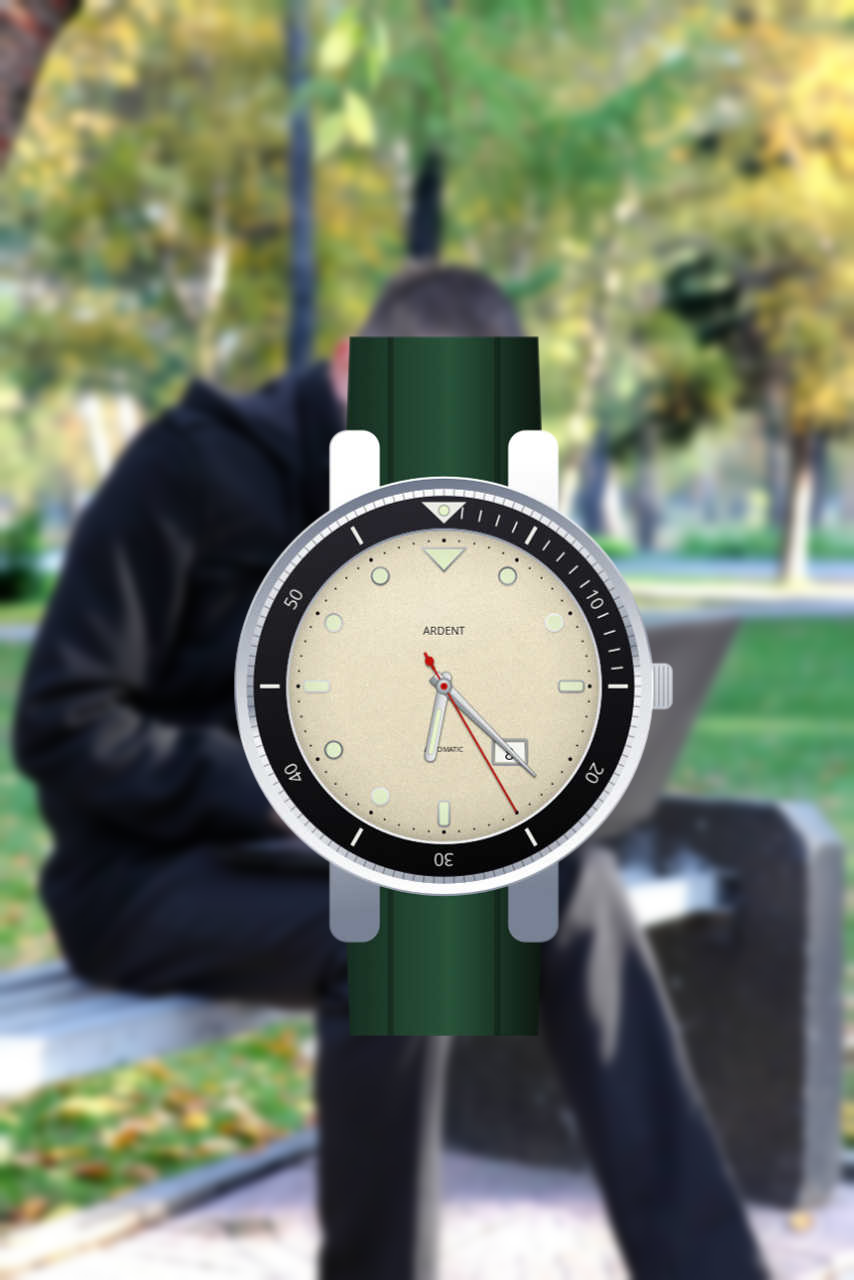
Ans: 6:22:25
